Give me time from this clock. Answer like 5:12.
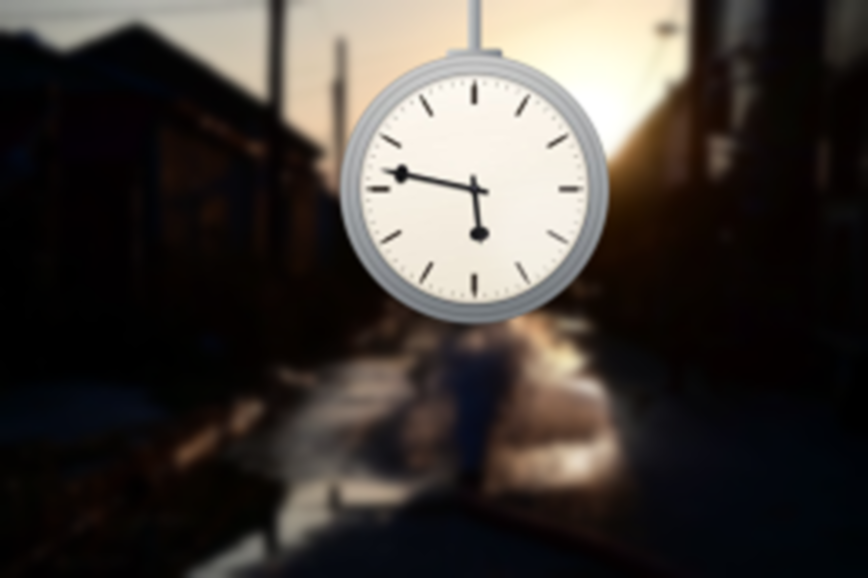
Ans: 5:47
